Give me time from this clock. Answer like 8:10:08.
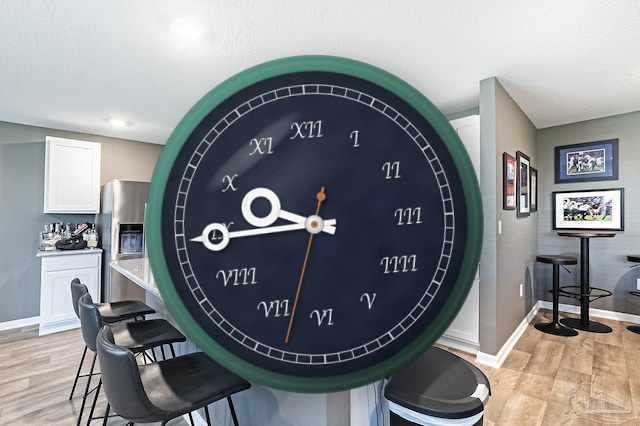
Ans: 9:44:33
